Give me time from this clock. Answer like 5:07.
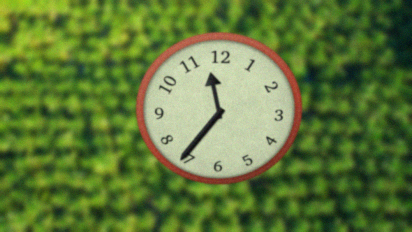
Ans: 11:36
